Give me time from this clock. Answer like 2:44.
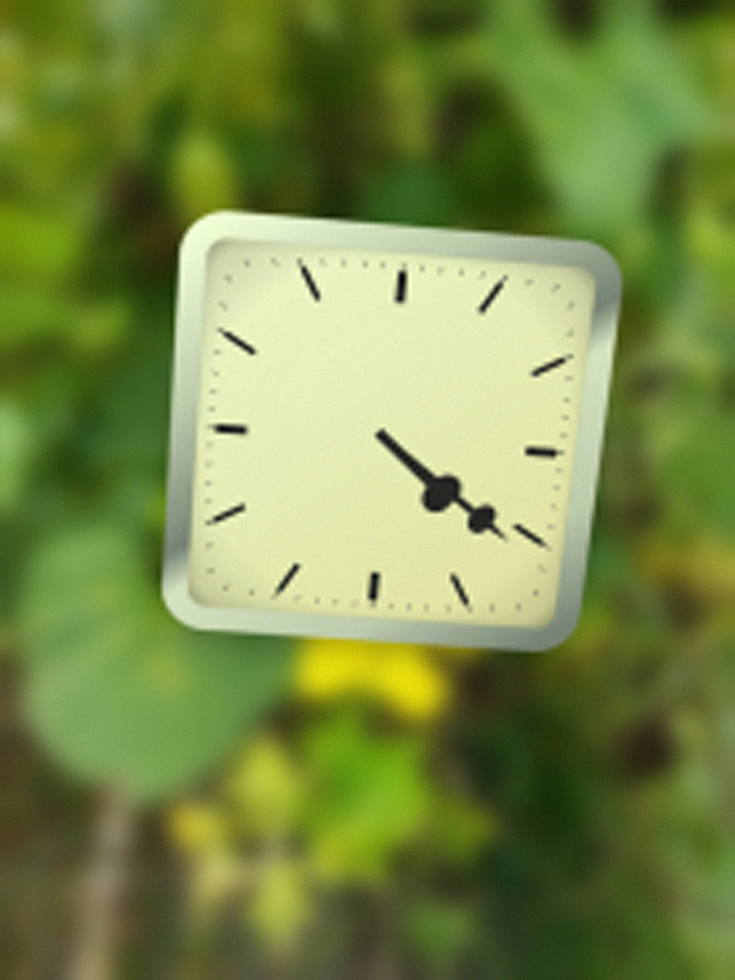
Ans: 4:21
